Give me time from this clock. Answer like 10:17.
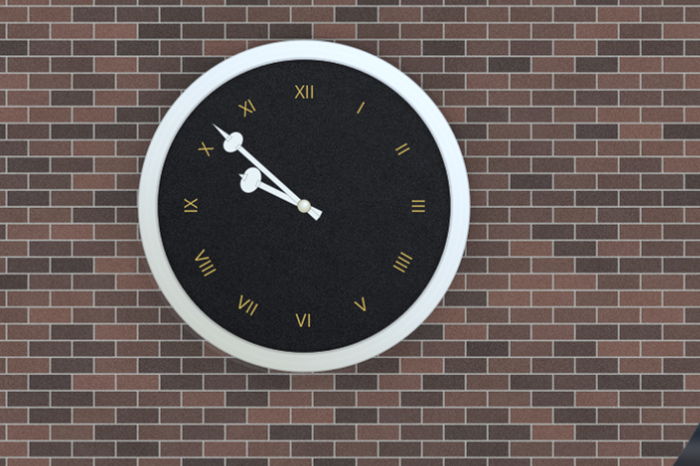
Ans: 9:52
